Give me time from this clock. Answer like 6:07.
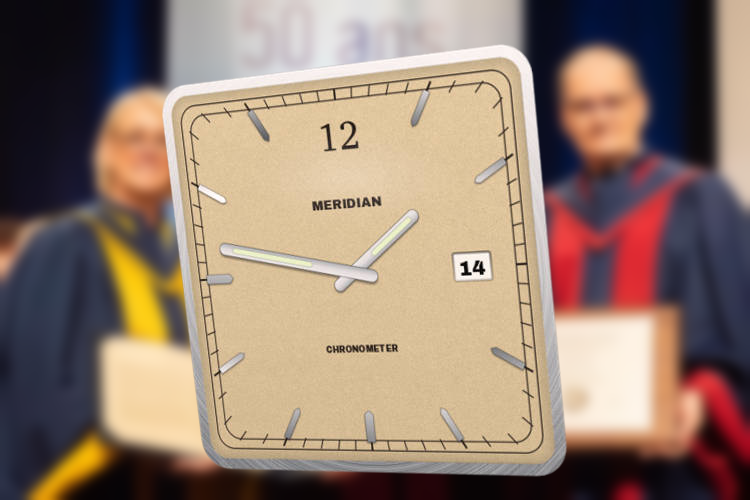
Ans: 1:47
